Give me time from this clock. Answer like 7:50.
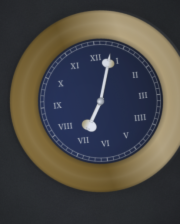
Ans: 7:03
